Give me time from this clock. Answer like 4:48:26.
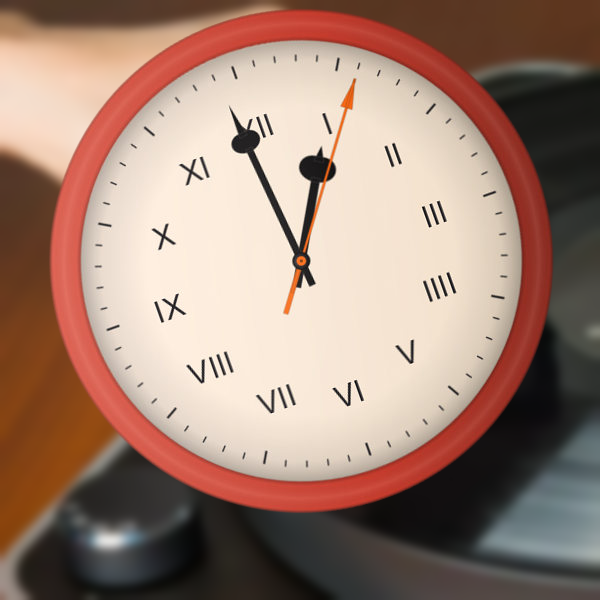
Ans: 12:59:06
